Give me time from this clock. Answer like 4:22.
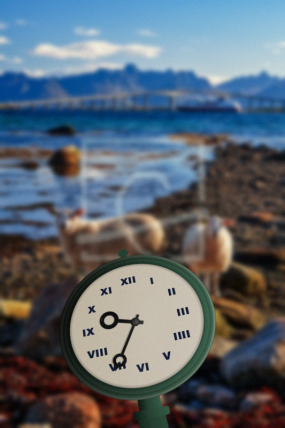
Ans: 9:35
